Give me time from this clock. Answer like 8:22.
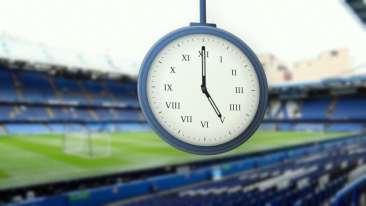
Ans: 5:00
